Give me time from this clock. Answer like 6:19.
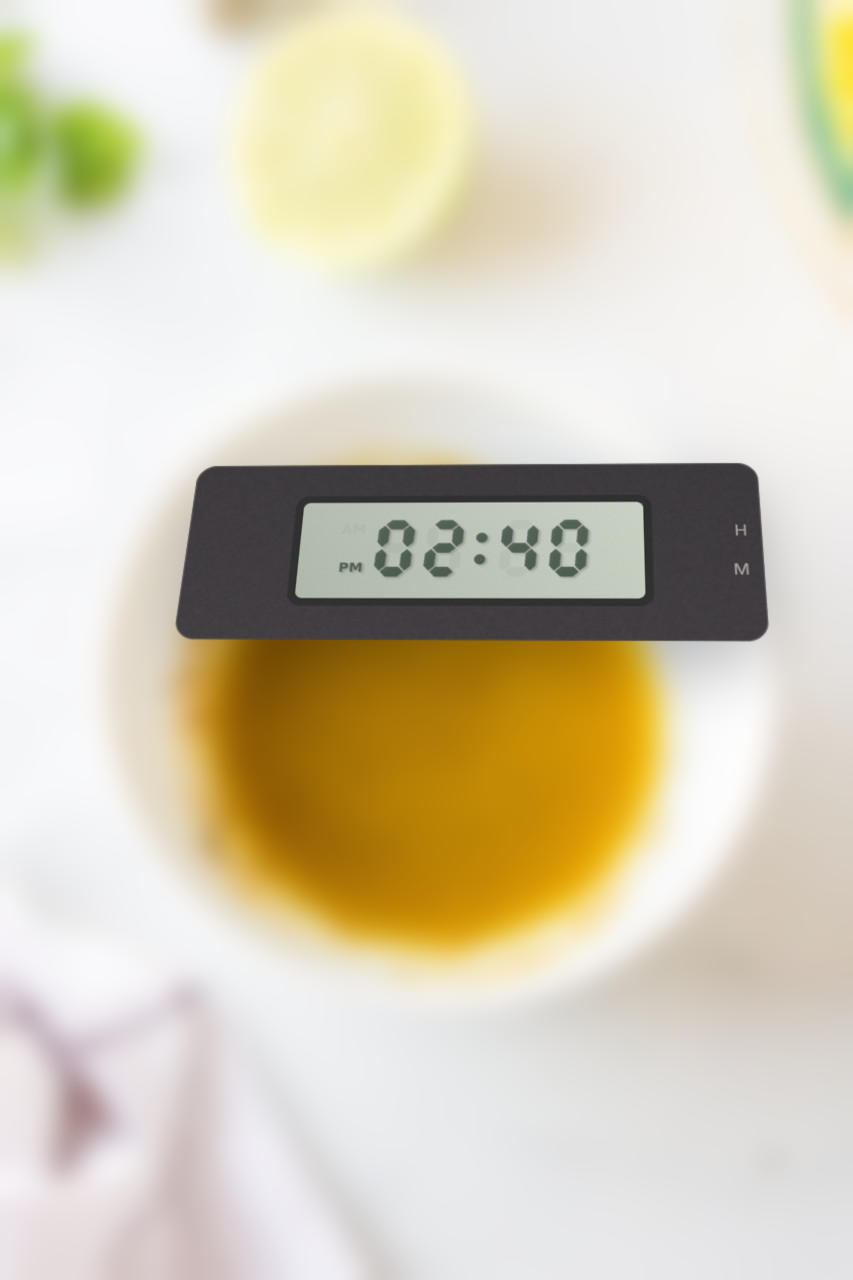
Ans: 2:40
